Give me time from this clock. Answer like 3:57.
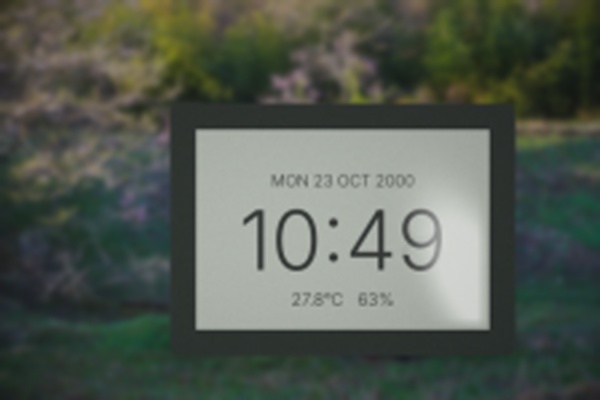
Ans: 10:49
